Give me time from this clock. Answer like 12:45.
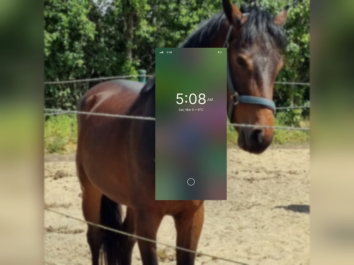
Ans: 5:08
